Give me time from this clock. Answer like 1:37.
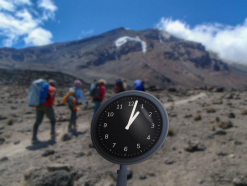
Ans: 1:02
